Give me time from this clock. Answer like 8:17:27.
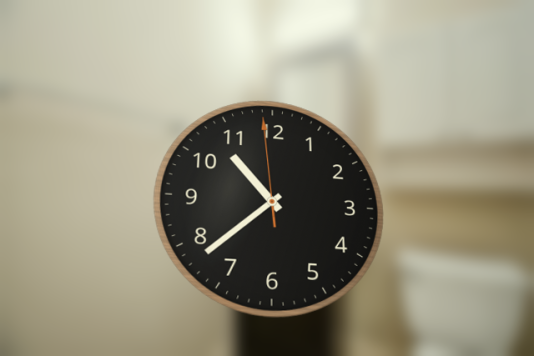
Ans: 10:37:59
